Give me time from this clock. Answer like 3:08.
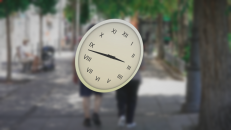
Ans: 2:43
